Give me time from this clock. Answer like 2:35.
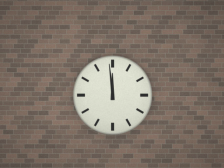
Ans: 11:59
